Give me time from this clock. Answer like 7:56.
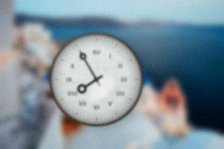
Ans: 7:55
